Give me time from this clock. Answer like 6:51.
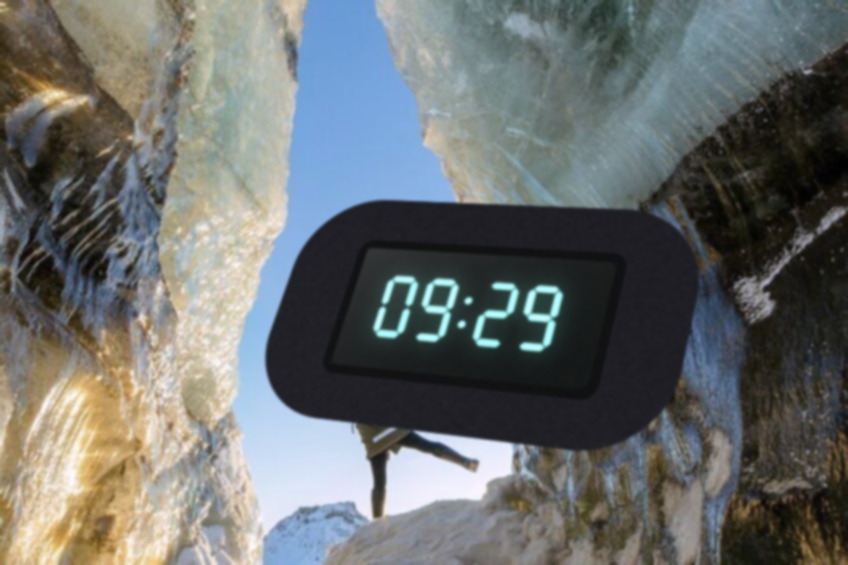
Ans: 9:29
